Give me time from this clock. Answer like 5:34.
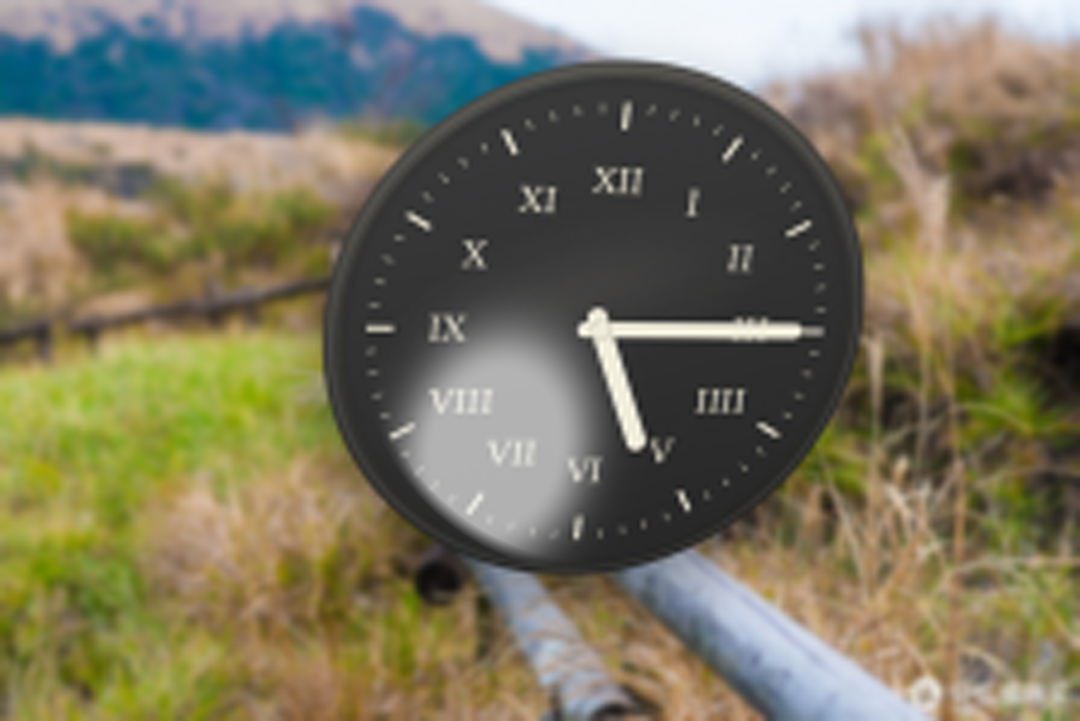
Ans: 5:15
